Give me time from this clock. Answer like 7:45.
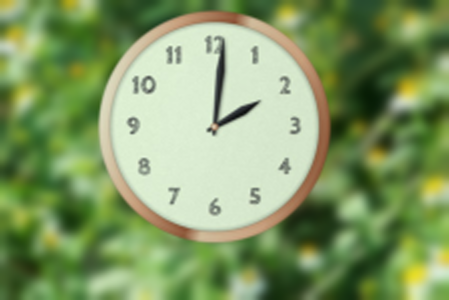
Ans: 2:01
